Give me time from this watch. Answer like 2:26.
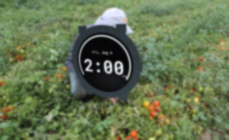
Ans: 2:00
